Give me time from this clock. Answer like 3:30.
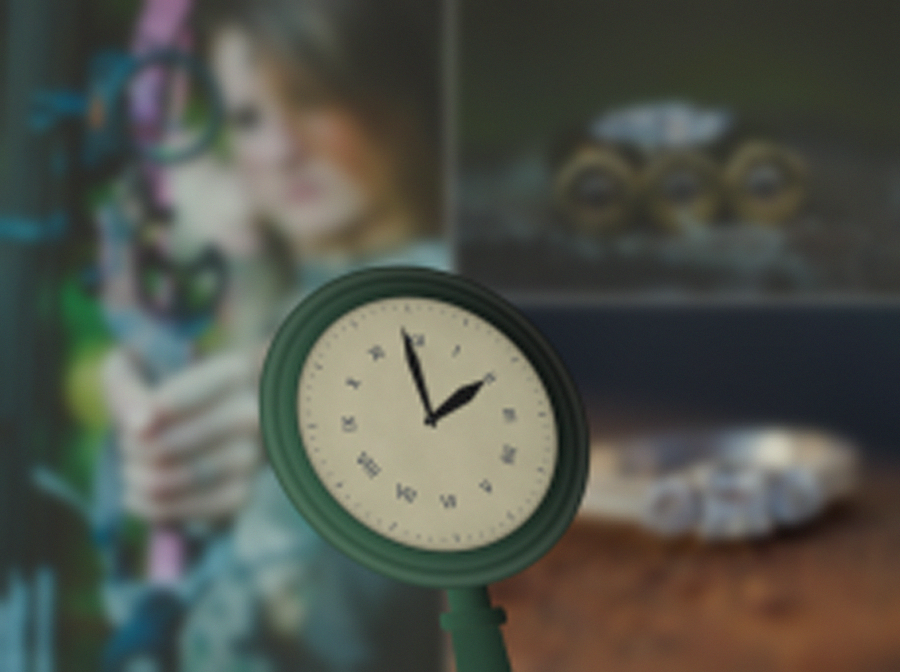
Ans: 1:59
